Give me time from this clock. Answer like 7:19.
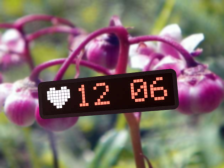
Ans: 12:06
